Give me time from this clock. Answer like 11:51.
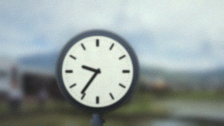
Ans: 9:36
